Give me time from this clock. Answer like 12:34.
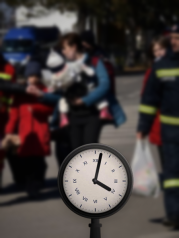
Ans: 4:02
